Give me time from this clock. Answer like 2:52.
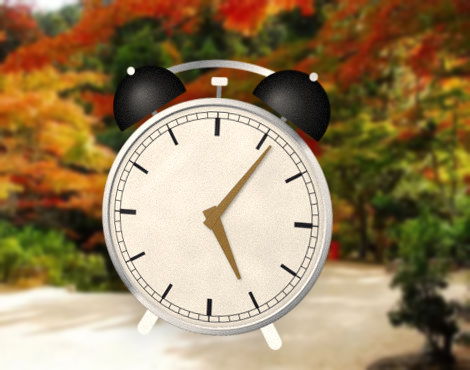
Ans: 5:06
